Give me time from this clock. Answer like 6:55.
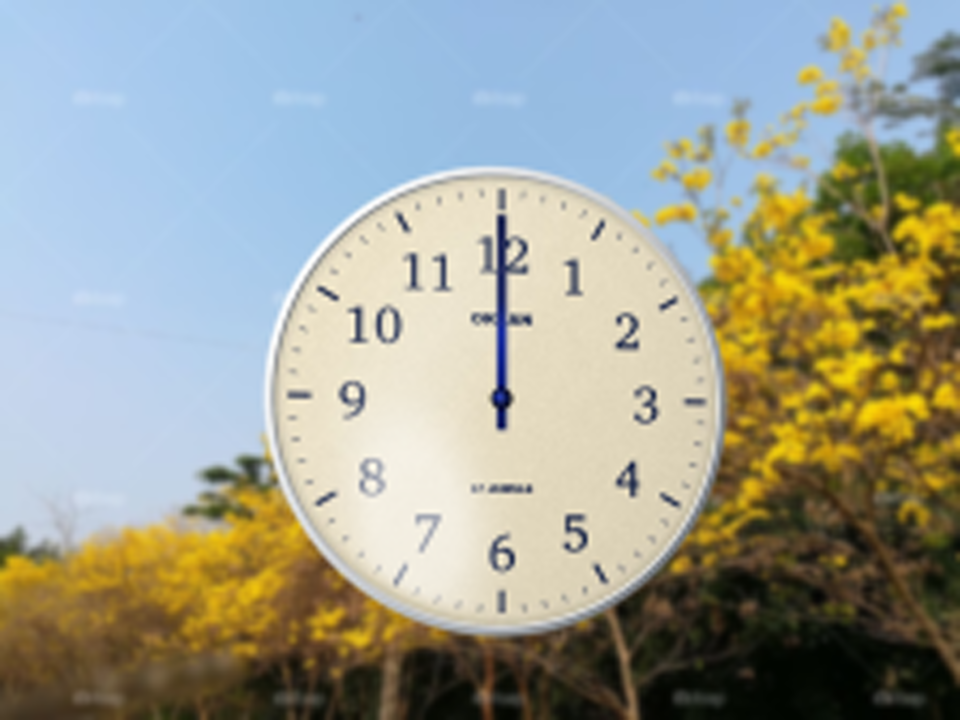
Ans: 12:00
